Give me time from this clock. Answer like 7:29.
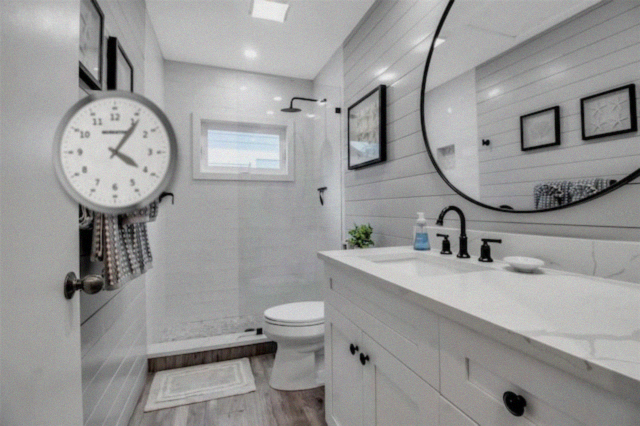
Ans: 4:06
